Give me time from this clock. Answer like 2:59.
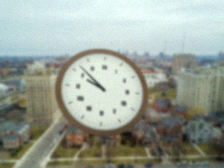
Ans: 9:52
